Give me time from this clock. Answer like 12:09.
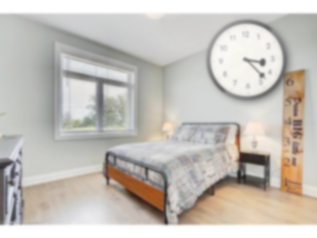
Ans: 3:23
